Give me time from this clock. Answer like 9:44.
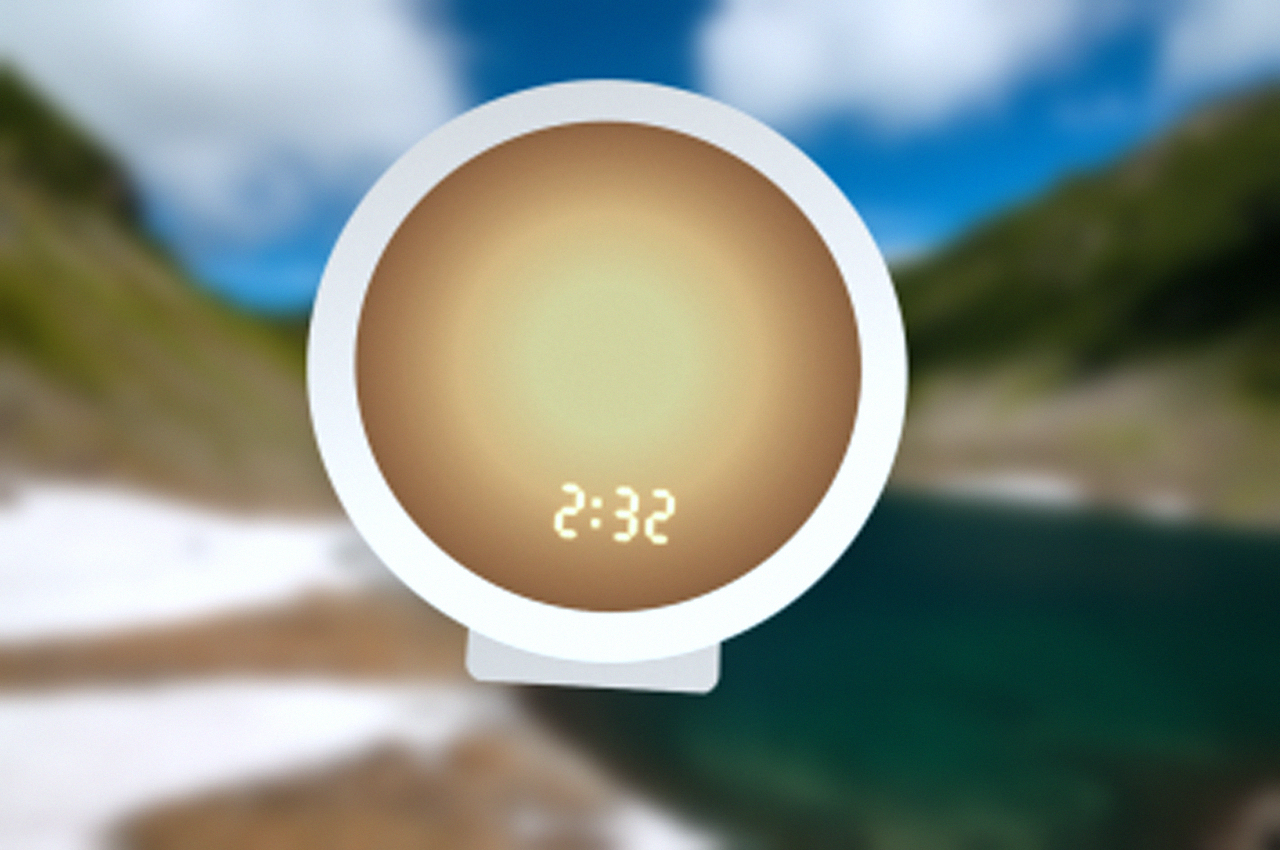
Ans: 2:32
